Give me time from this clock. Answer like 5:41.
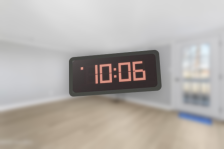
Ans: 10:06
